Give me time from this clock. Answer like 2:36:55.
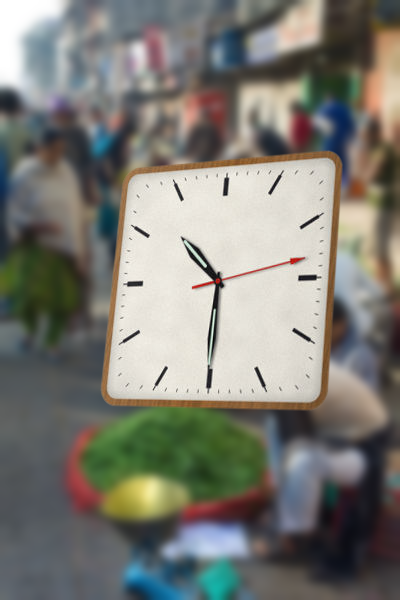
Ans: 10:30:13
